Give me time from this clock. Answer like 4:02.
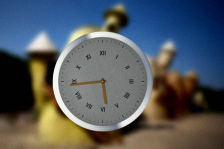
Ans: 5:44
